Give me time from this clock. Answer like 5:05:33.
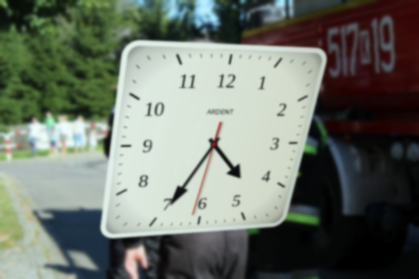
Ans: 4:34:31
